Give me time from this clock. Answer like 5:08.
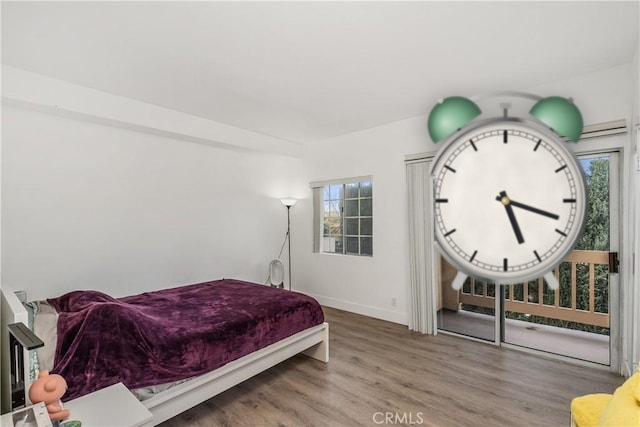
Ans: 5:18
